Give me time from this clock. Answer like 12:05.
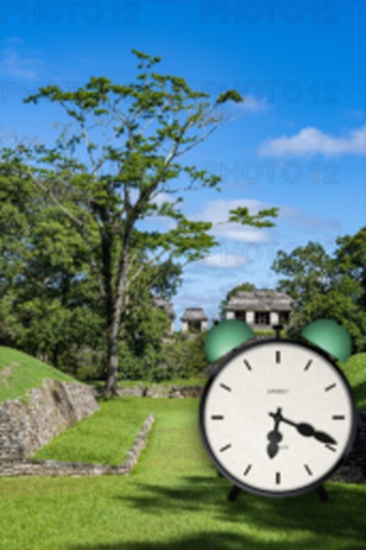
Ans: 6:19
